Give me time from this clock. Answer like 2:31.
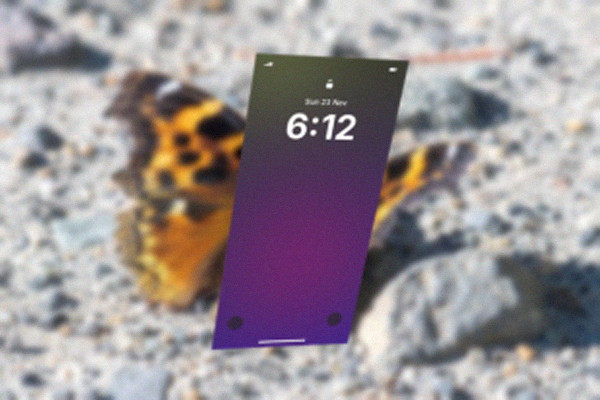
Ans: 6:12
